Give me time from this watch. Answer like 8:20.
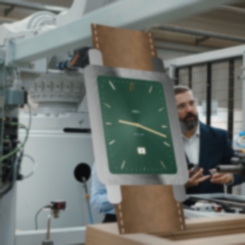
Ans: 9:18
